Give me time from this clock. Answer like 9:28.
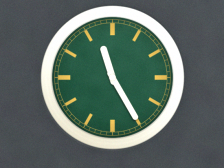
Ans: 11:25
